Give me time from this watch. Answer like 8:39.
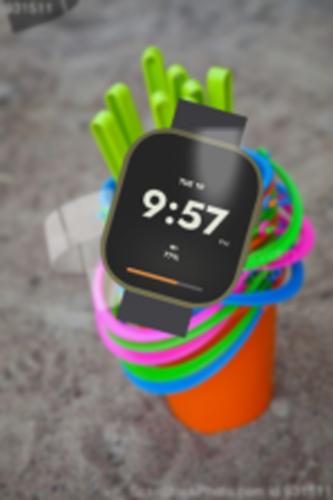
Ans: 9:57
